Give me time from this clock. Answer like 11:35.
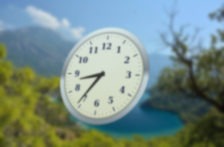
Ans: 8:36
